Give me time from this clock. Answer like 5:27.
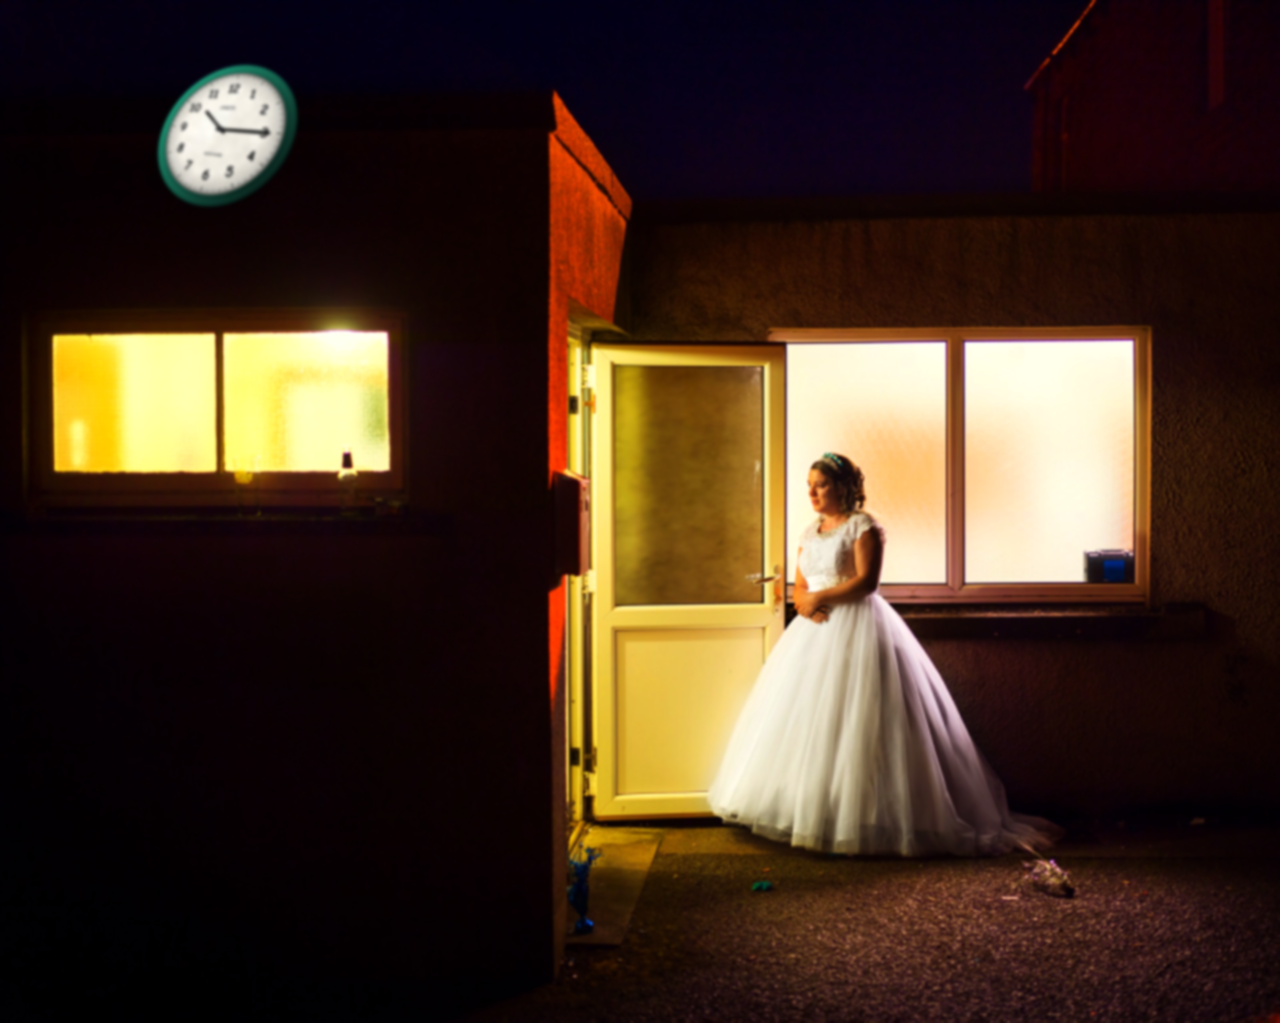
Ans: 10:15
